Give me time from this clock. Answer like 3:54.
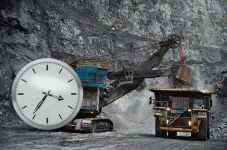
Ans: 3:36
